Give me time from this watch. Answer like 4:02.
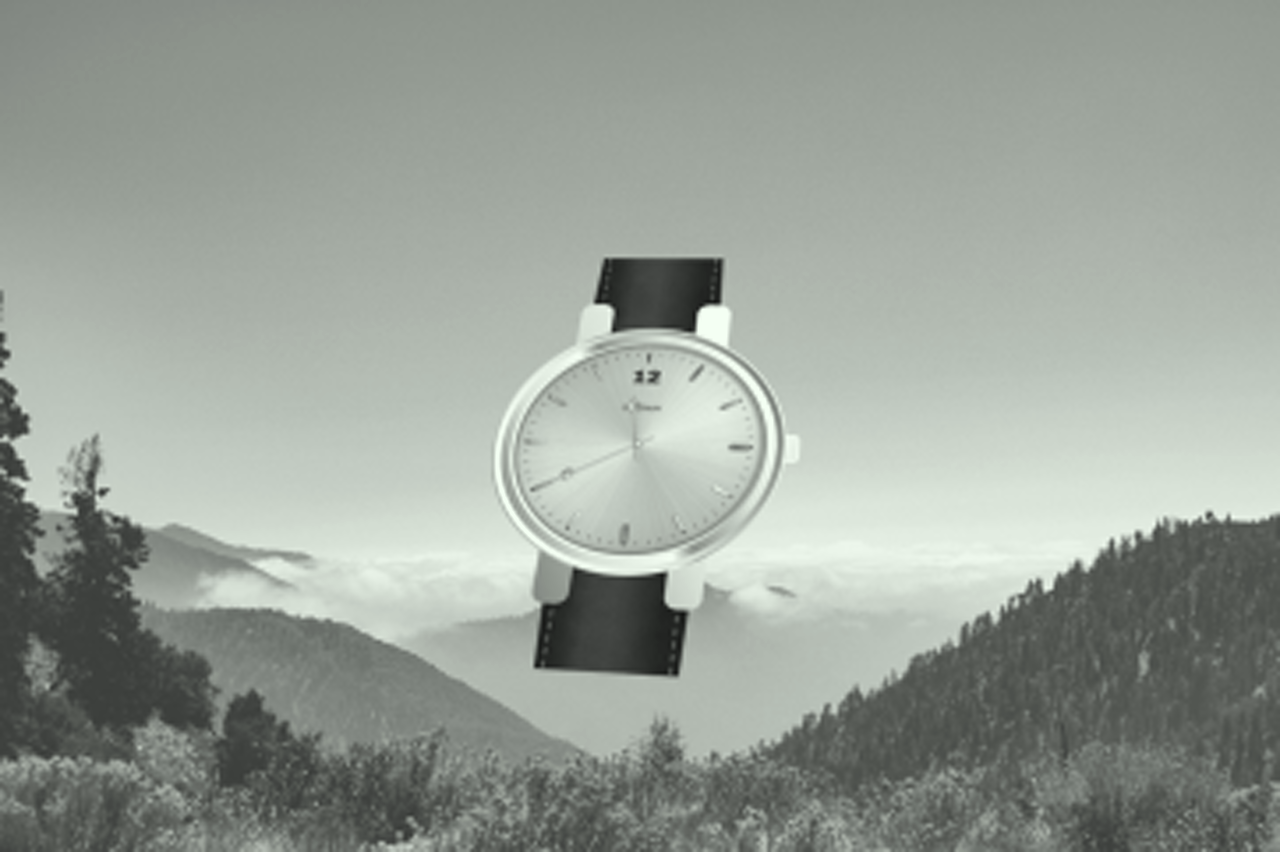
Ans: 11:40
